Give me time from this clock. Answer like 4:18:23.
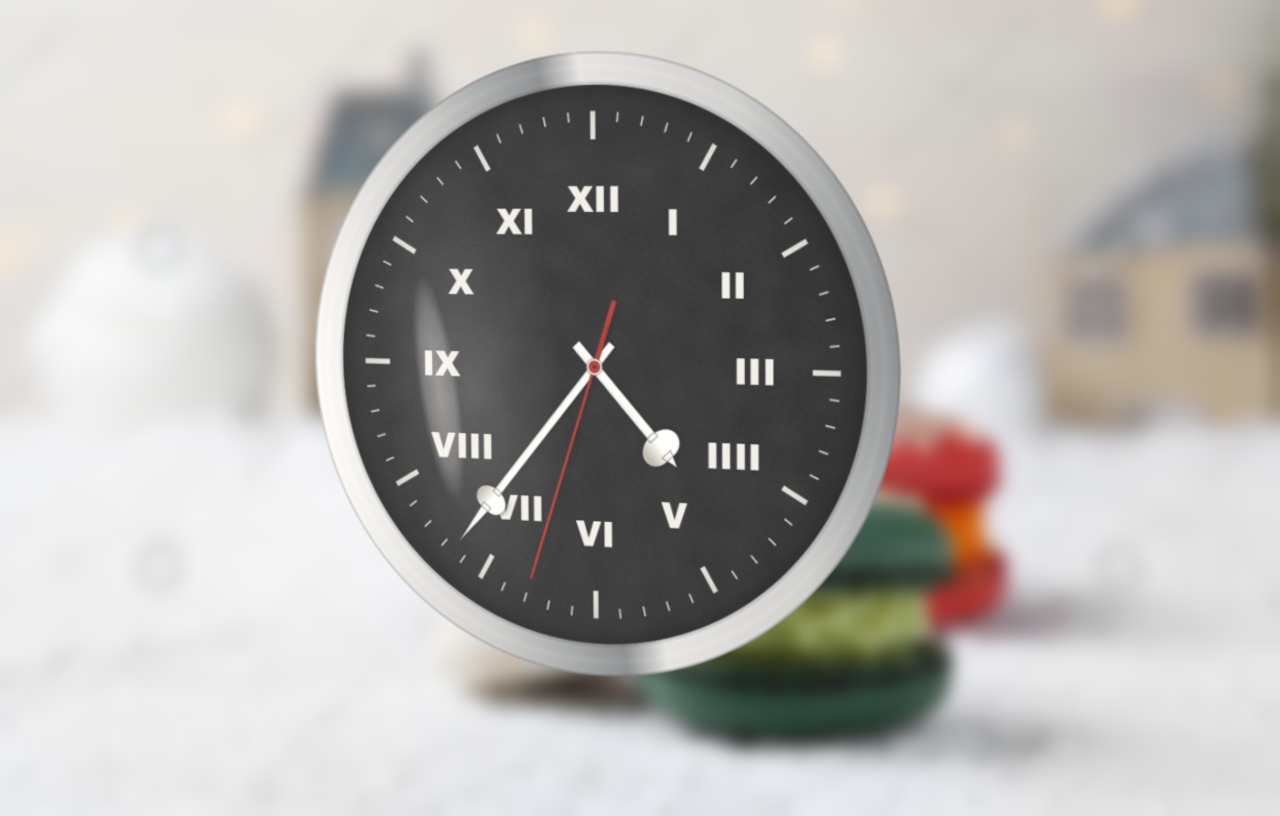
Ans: 4:36:33
